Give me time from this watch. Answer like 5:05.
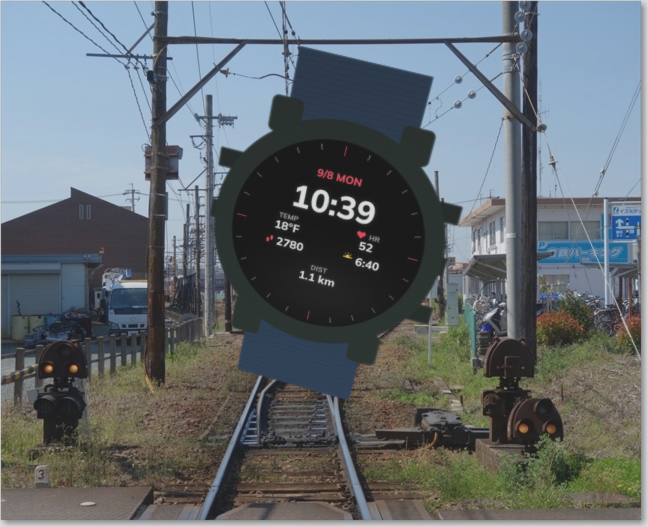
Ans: 10:39
